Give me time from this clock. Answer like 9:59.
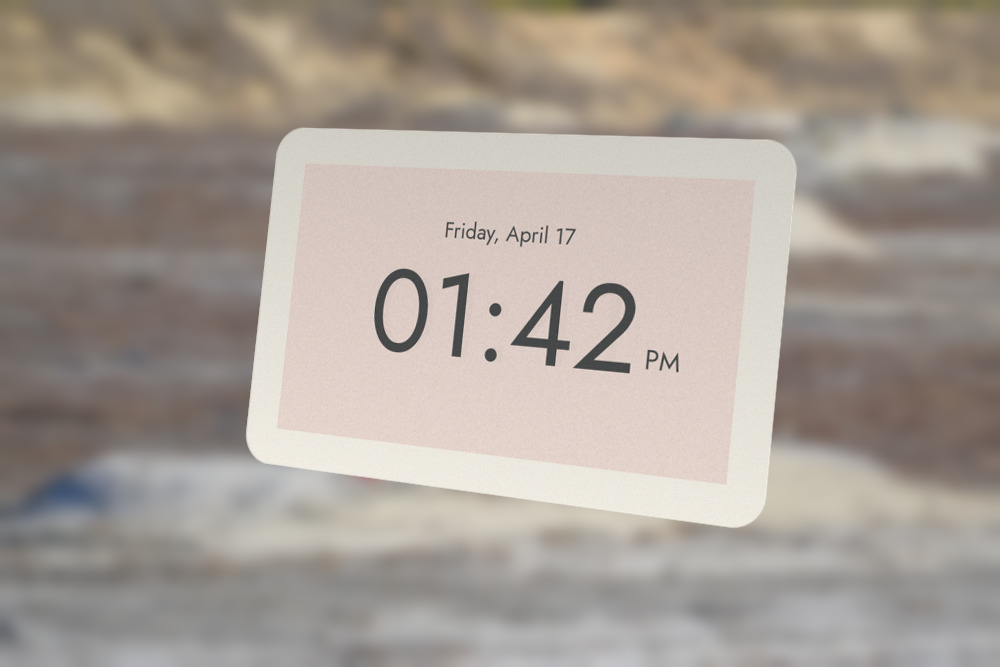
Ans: 1:42
